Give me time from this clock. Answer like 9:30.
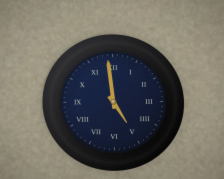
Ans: 4:59
